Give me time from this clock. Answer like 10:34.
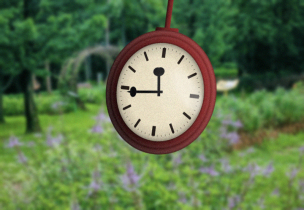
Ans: 11:44
